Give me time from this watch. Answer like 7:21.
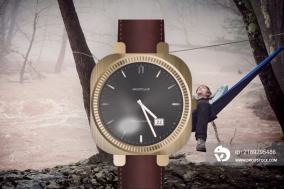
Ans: 4:26
